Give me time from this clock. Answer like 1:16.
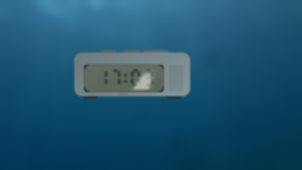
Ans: 17:03
